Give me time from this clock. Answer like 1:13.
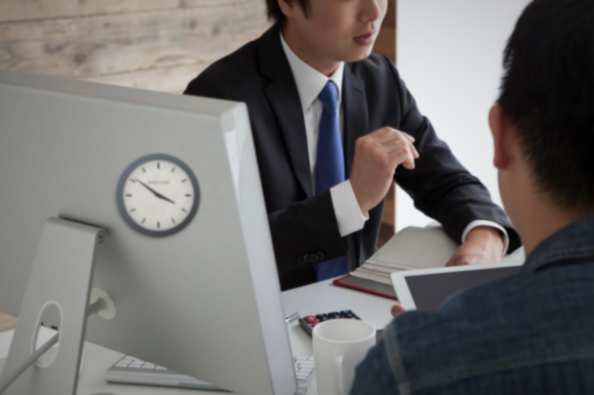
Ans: 3:51
